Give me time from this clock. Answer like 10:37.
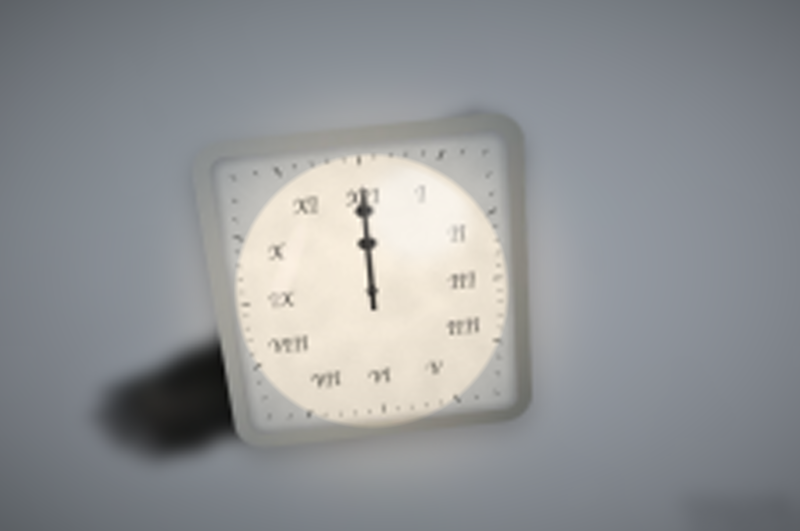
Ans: 12:00
